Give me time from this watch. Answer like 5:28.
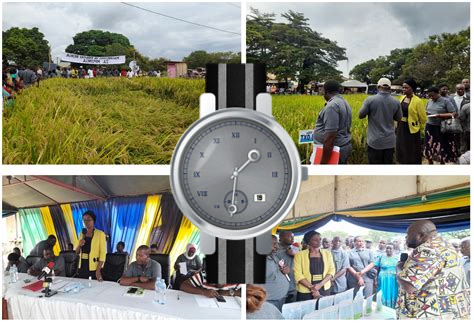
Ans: 1:31
